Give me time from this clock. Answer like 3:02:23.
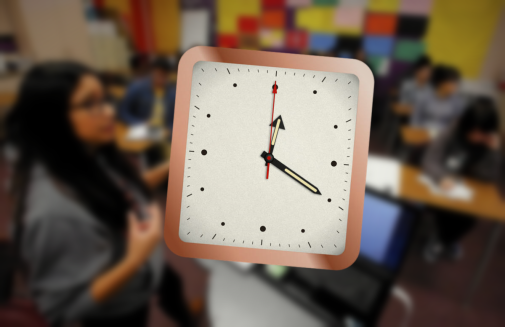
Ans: 12:20:00
